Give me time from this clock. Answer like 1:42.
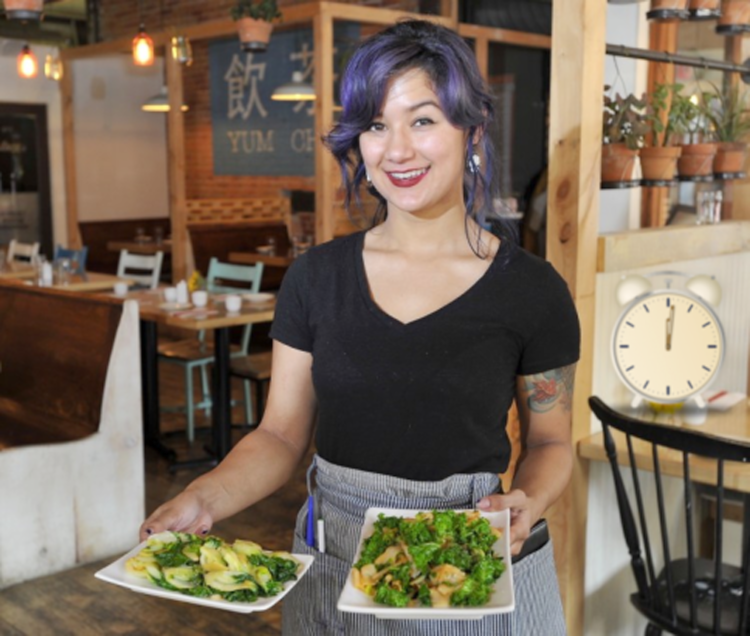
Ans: 12:01
